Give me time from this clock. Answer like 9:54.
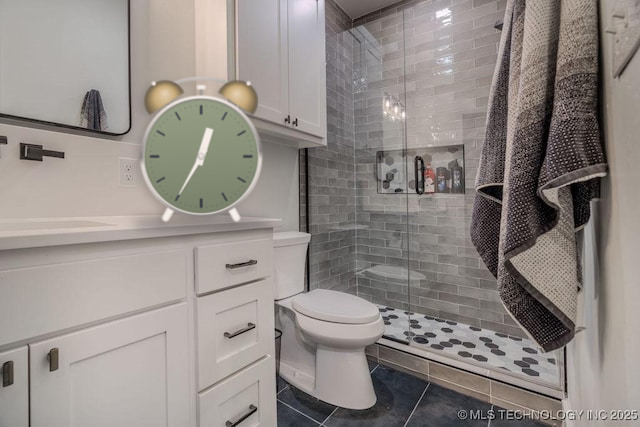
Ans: 12:35
